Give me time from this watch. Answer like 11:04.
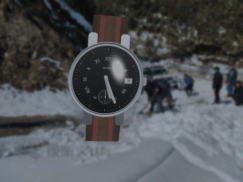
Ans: 5:26
